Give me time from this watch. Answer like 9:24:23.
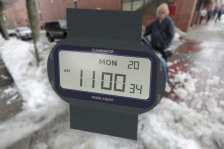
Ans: 11:00:34
